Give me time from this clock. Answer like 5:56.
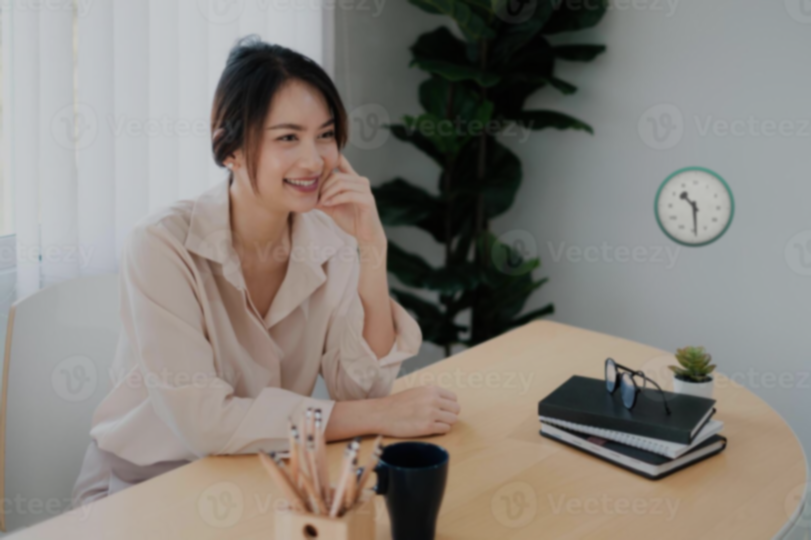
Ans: 10:29
